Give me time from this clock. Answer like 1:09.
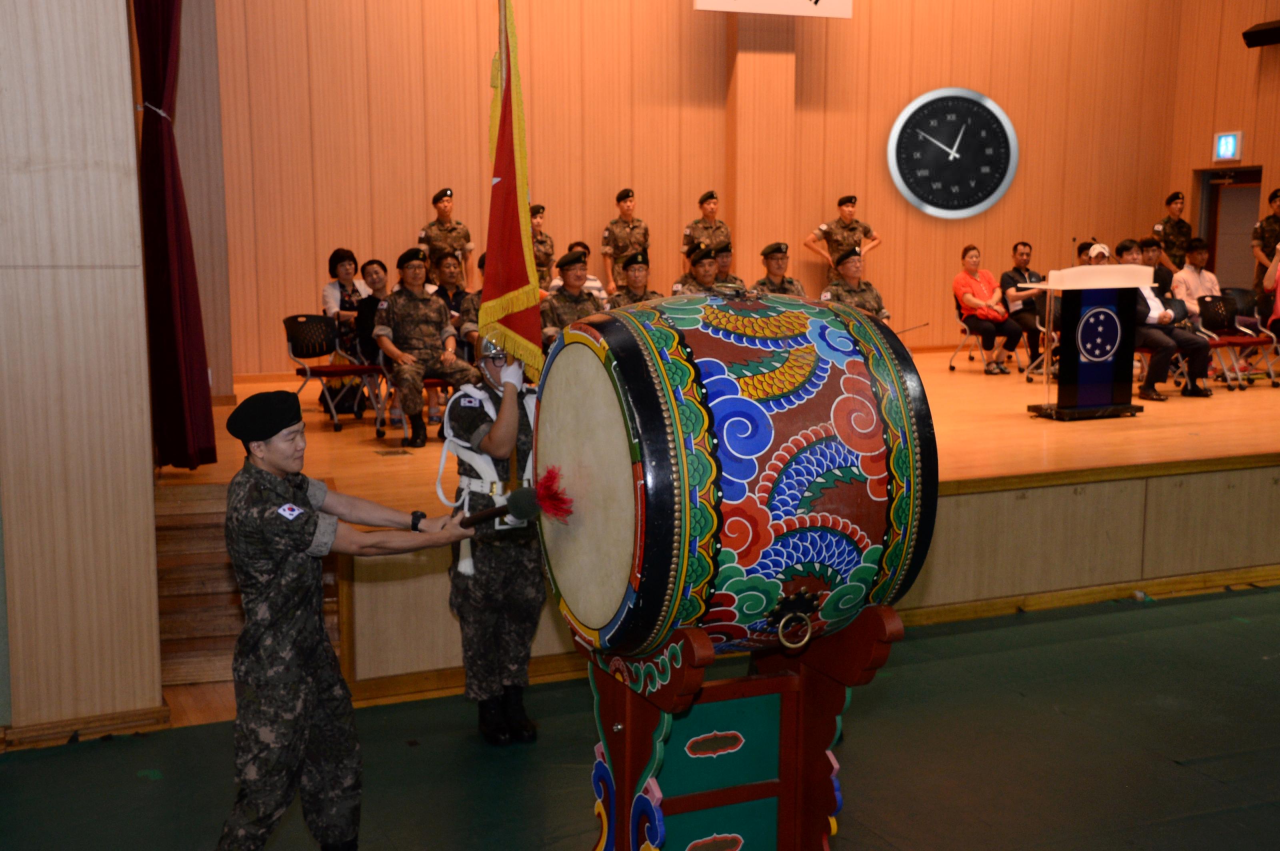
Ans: 12:51
